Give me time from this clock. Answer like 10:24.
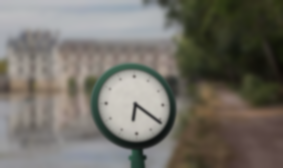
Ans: 6:21
